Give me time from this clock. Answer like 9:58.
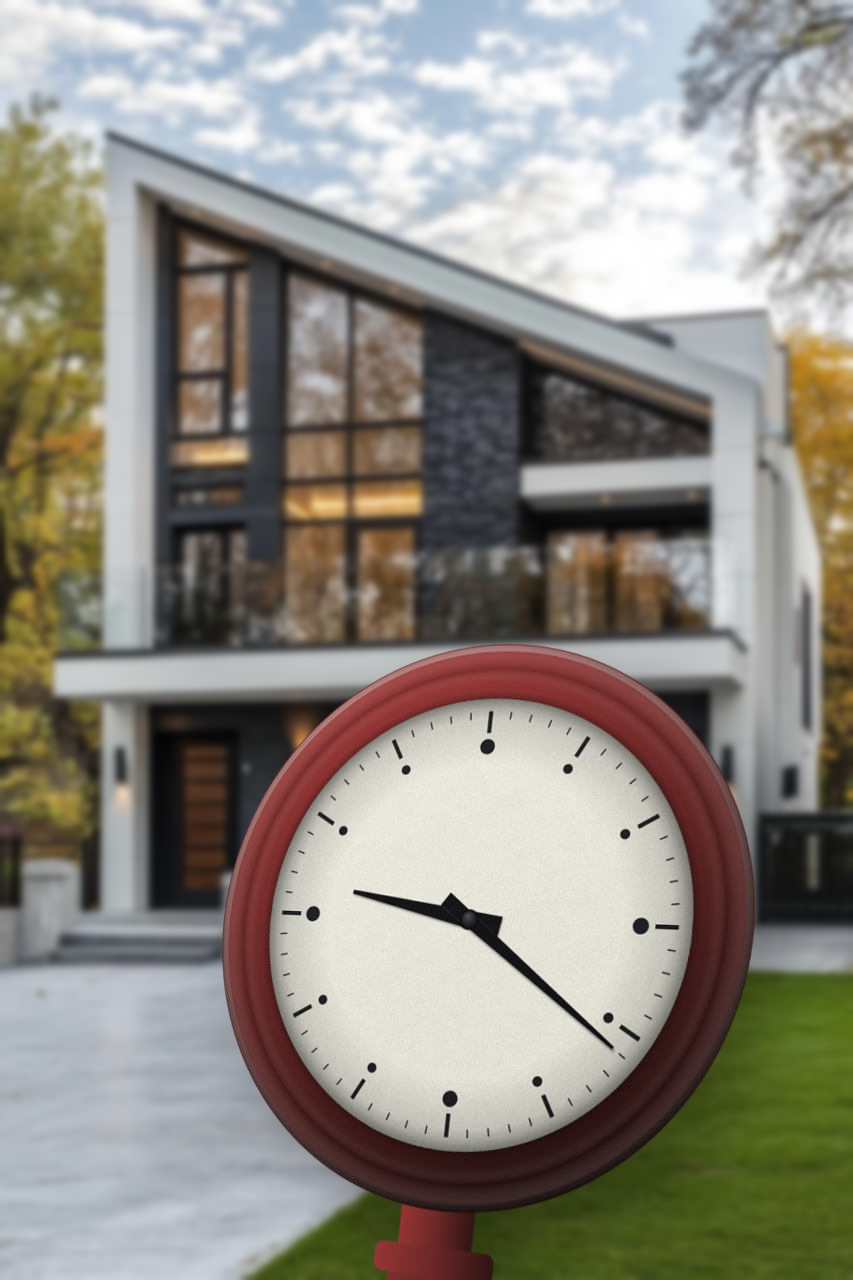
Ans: 9:21
